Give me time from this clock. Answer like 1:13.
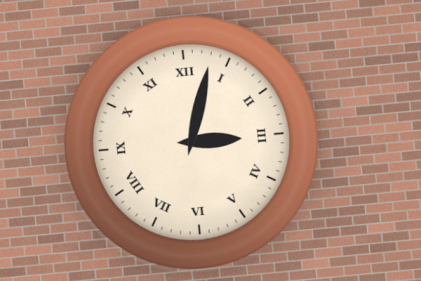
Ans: 3:03
